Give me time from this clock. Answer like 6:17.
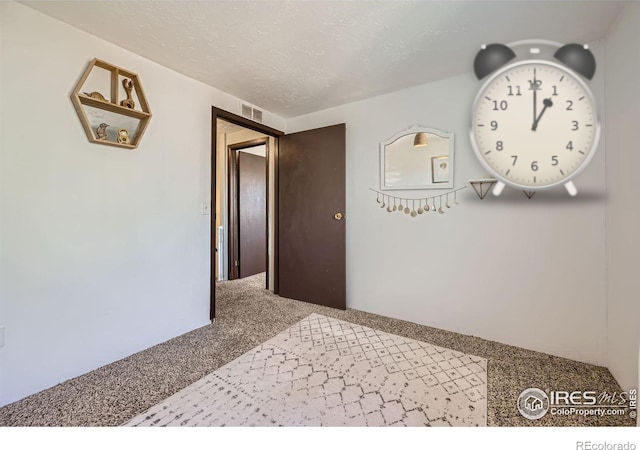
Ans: 1:00
